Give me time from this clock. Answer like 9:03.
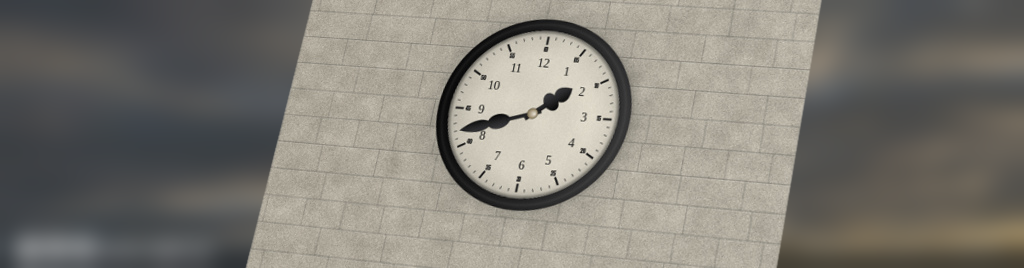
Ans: 1:42
